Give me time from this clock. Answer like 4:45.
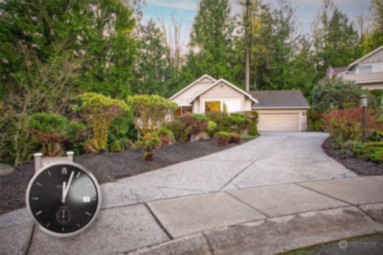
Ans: 12:03
